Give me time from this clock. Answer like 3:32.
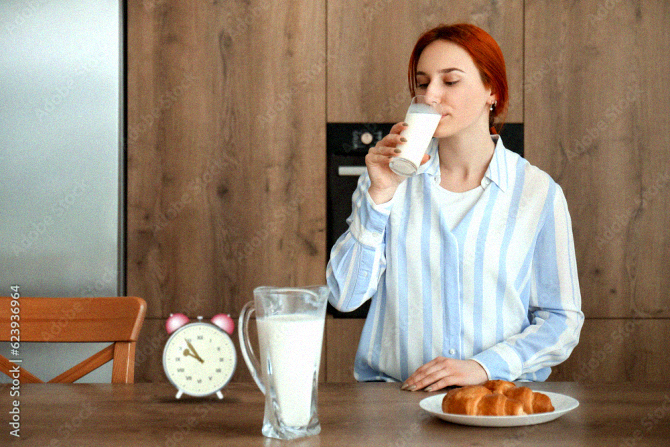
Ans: 9:54
